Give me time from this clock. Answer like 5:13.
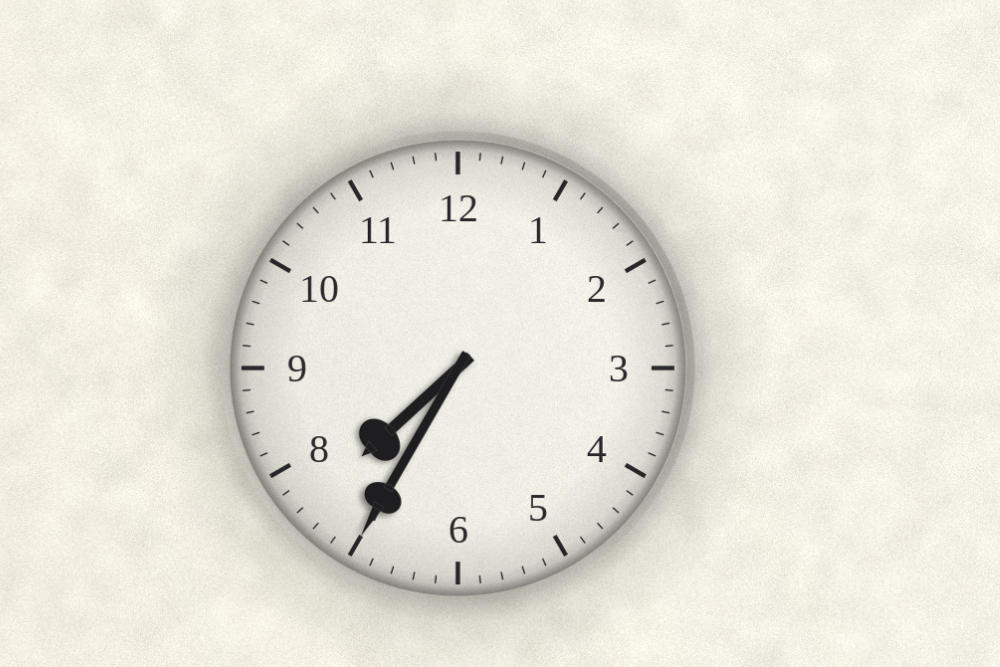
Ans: 7:35
